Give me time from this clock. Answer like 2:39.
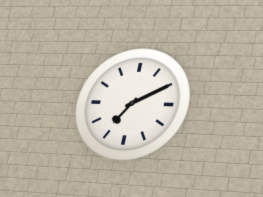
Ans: 7:10
